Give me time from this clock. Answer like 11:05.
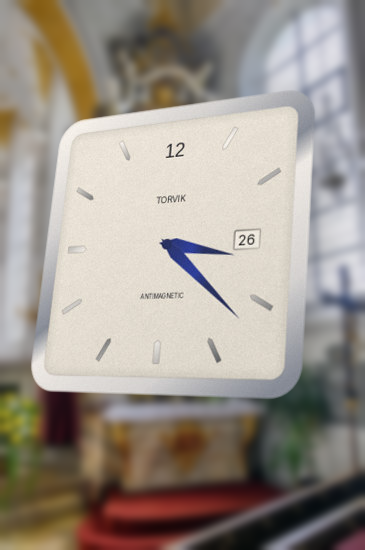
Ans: 3:22
